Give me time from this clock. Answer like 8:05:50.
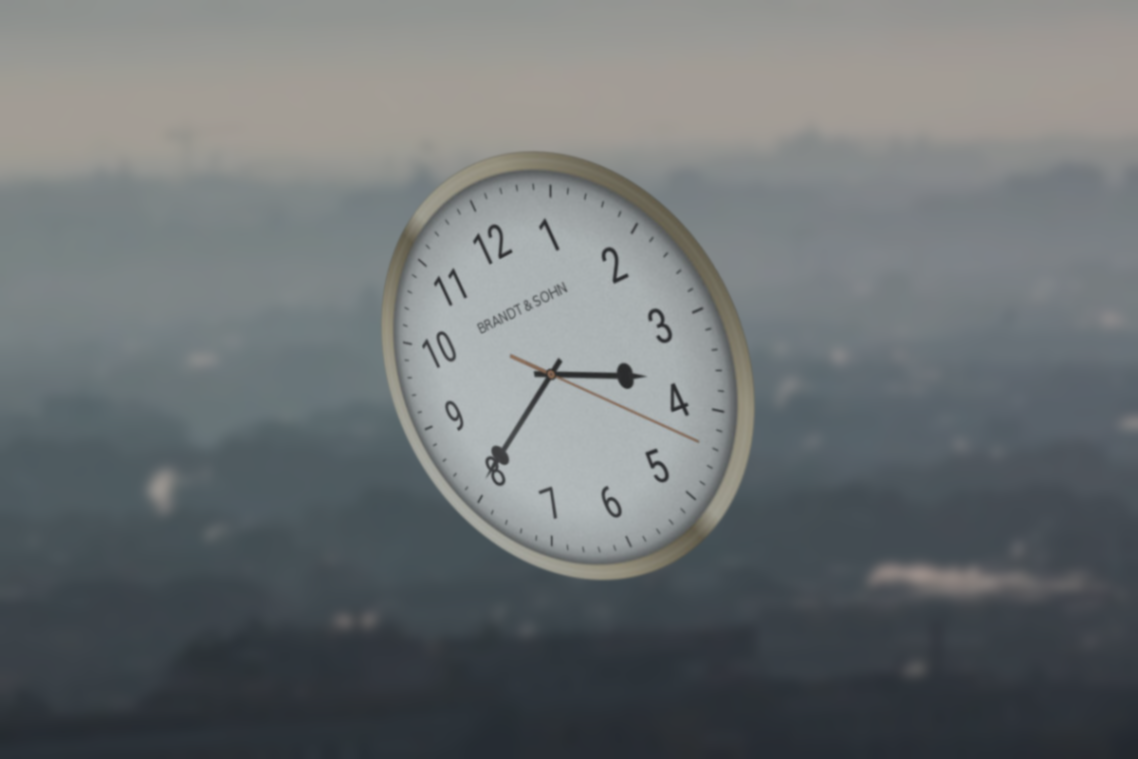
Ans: 3:40:22
